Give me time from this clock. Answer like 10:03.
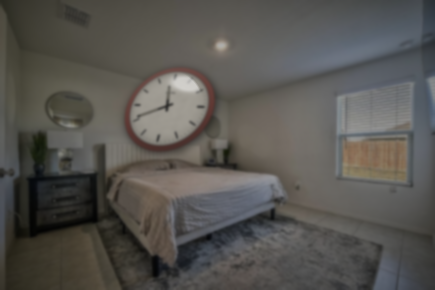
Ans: 11:41
